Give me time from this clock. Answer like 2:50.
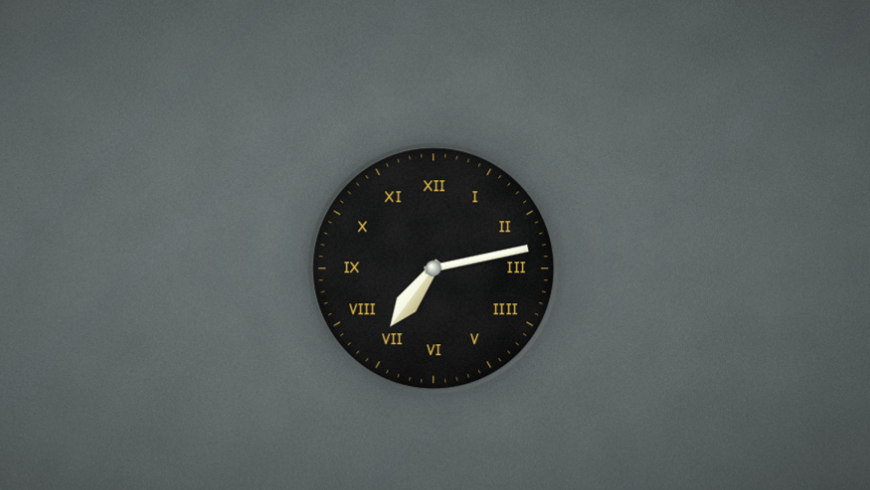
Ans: 7:13
